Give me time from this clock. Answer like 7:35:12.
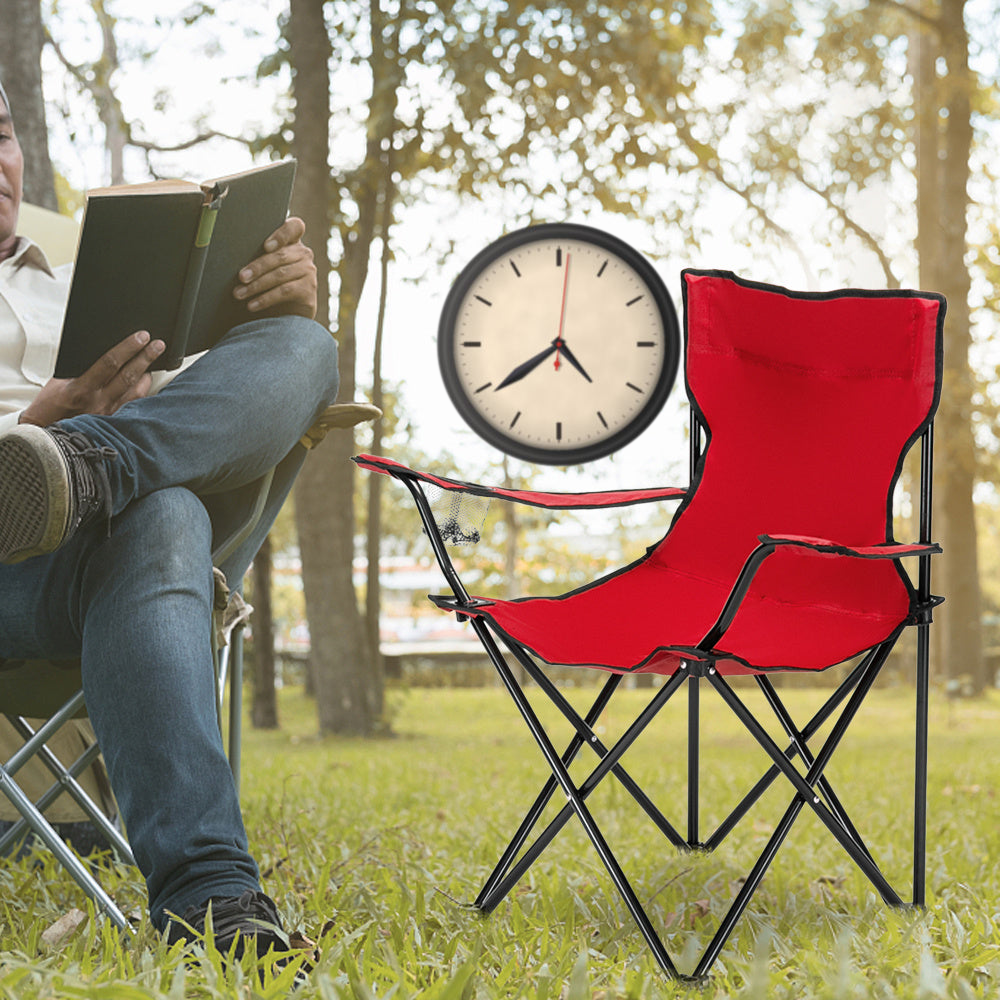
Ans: 4:39:01
